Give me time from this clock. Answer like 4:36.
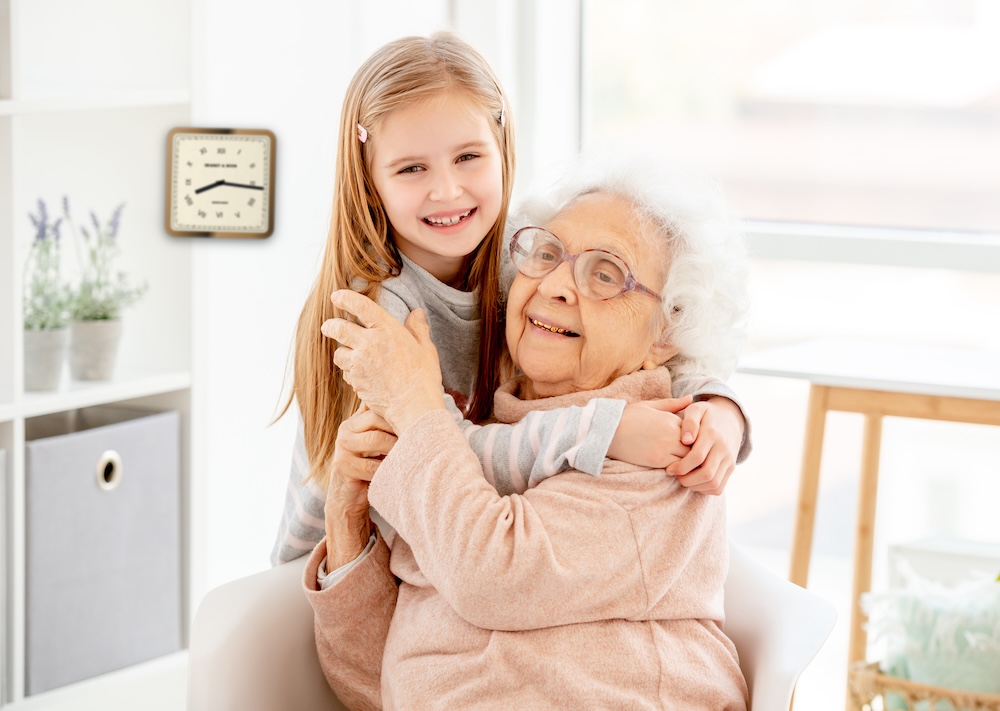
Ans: 8:16
